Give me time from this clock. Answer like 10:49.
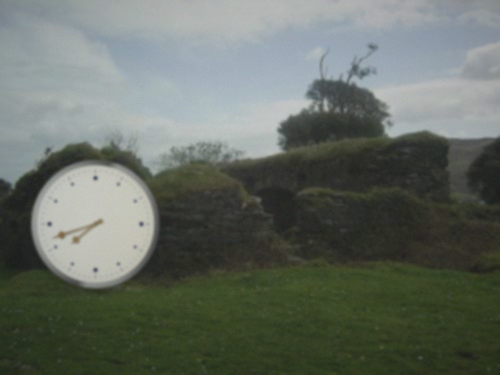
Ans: 7:42
